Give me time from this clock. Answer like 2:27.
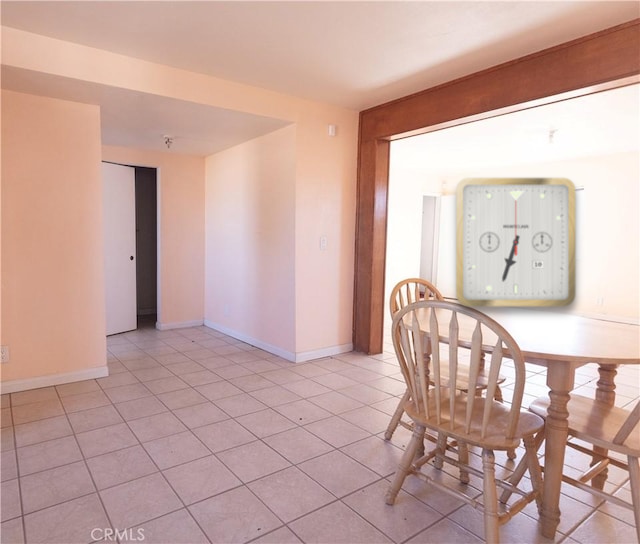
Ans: 6:33
